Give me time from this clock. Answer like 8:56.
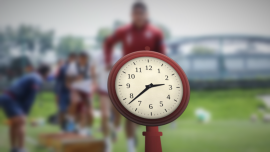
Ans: 2:38
